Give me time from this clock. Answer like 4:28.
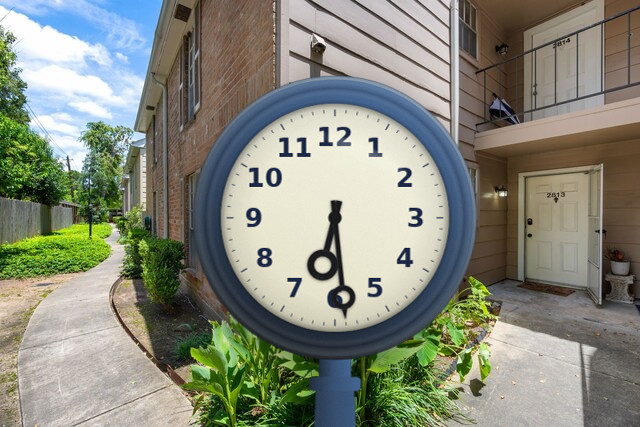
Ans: 6:29
